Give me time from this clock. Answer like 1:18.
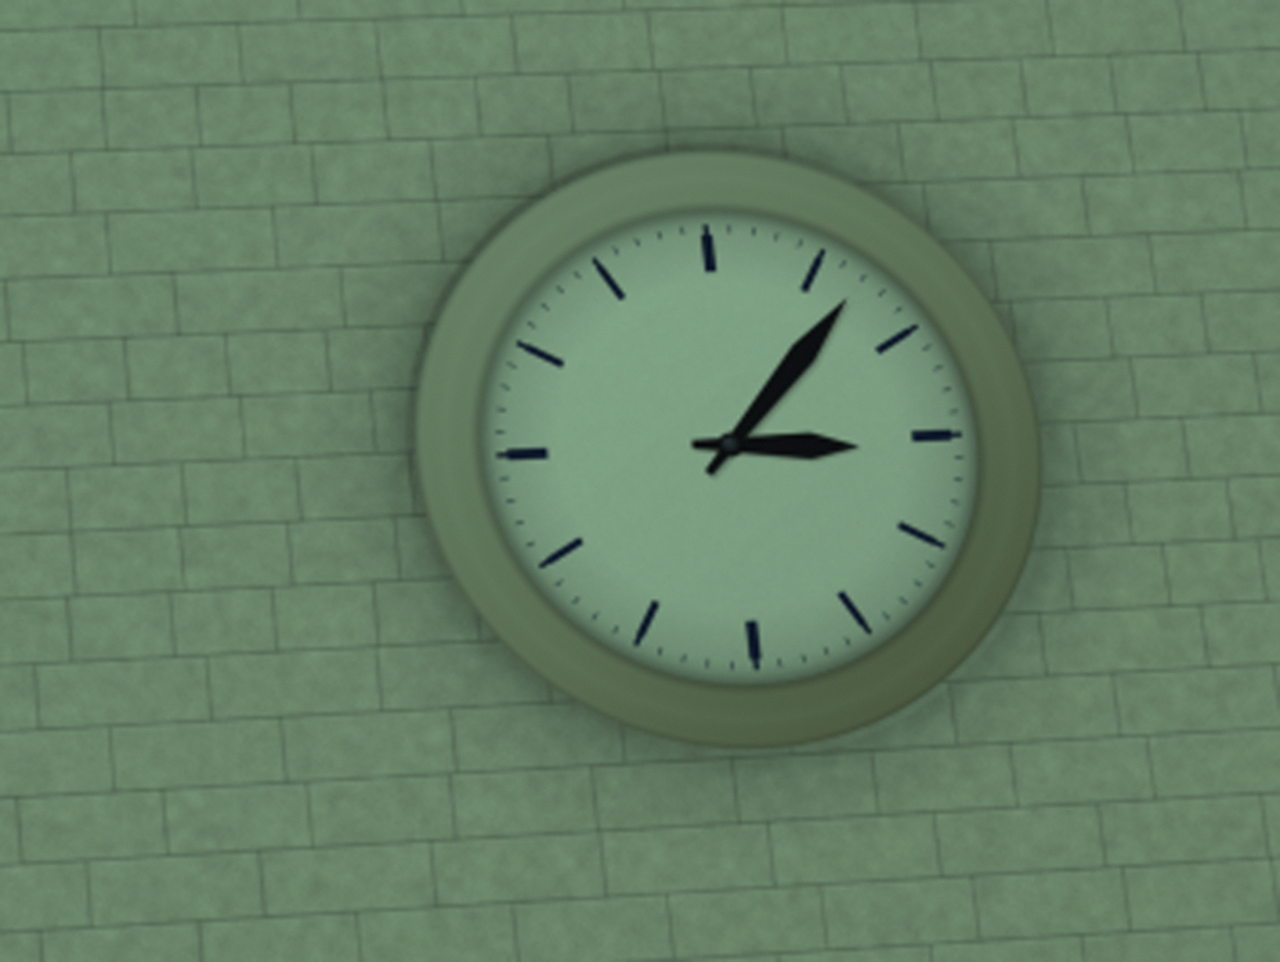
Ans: 3:07
